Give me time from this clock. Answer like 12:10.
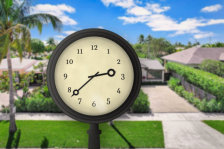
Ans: 2:38
